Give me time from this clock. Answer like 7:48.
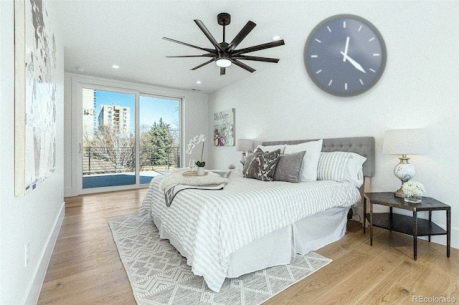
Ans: 12:22
